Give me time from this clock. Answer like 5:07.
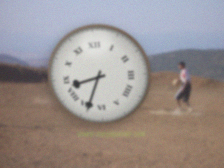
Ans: 8:34
